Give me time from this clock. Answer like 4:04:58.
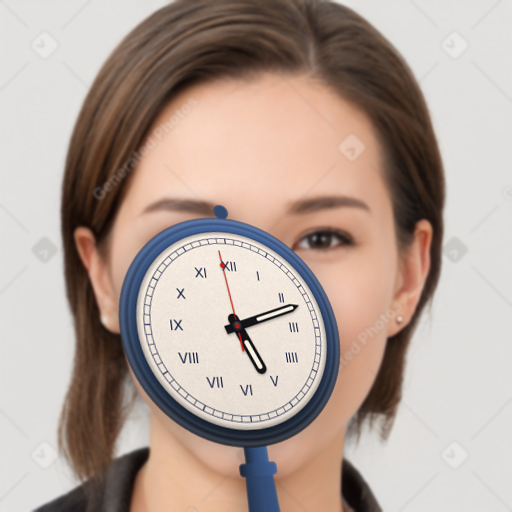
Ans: 5:11:59
